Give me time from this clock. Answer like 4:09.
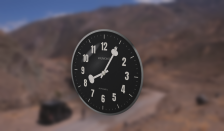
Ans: 8:05
